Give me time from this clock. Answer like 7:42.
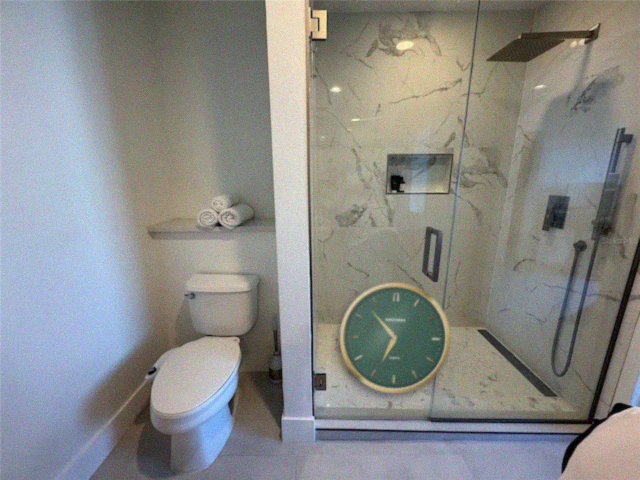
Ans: 6:53
